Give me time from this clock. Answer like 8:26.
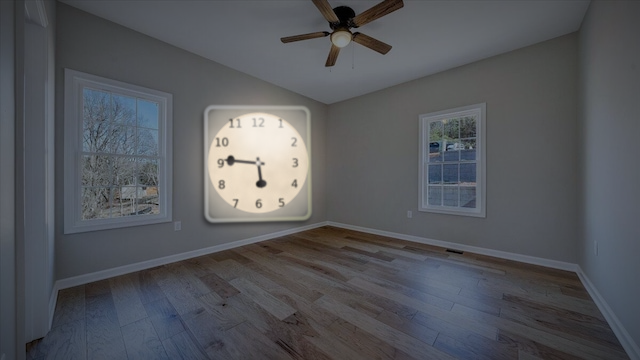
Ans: 5:46
